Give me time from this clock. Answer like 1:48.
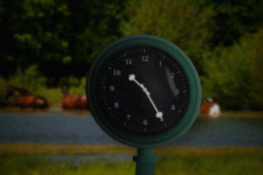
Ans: 10:25
